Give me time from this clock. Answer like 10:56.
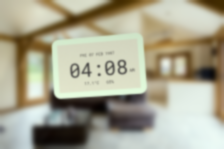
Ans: 4:08
